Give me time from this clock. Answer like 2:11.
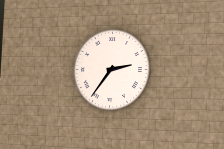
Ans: 2:36
